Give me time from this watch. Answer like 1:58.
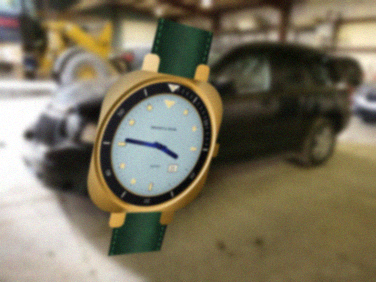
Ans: 3:46
